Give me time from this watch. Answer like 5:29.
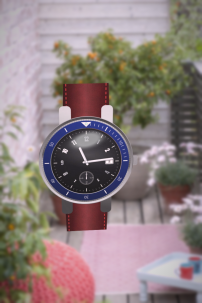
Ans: 11:14
